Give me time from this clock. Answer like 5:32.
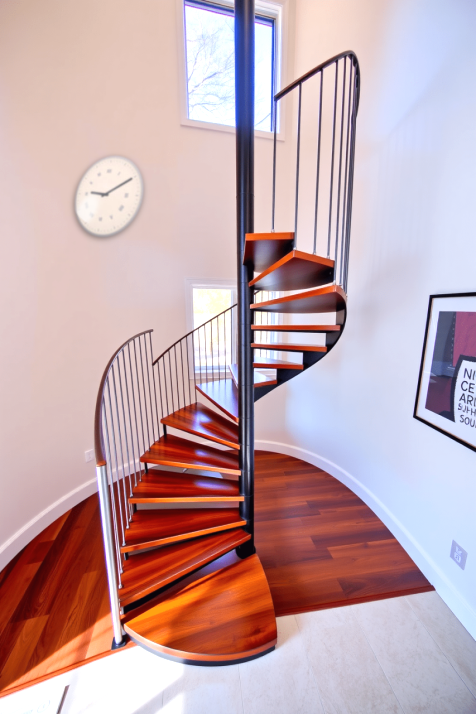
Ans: 9:10
